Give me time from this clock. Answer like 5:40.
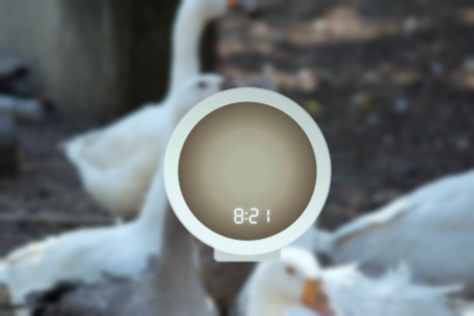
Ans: 8:21
